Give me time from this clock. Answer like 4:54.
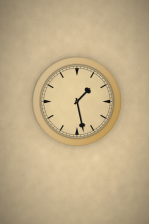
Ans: 1:28
